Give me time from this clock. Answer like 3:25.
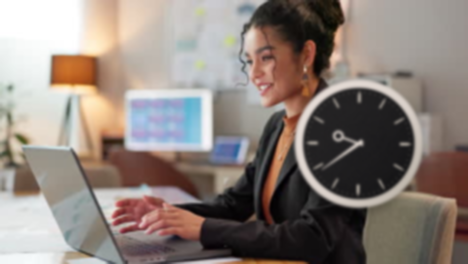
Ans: 9:39
